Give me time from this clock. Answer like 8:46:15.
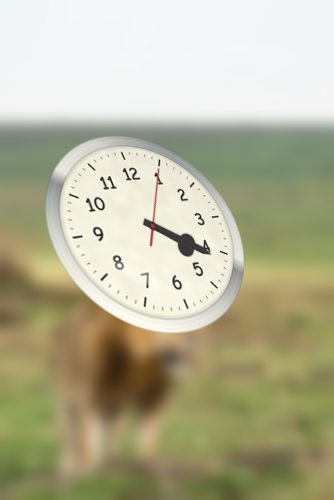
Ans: 4:21:05
